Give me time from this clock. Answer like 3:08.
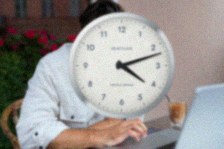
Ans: 4:12
